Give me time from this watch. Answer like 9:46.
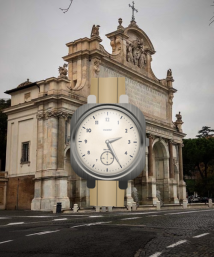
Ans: 2:25
